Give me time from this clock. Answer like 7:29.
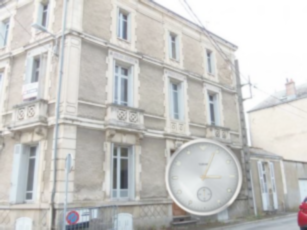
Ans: 3:04
